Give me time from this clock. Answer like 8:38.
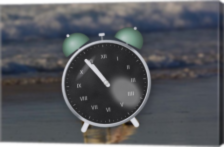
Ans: 10:54
